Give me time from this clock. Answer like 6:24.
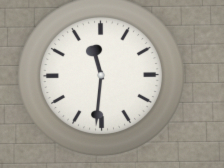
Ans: 11:31
